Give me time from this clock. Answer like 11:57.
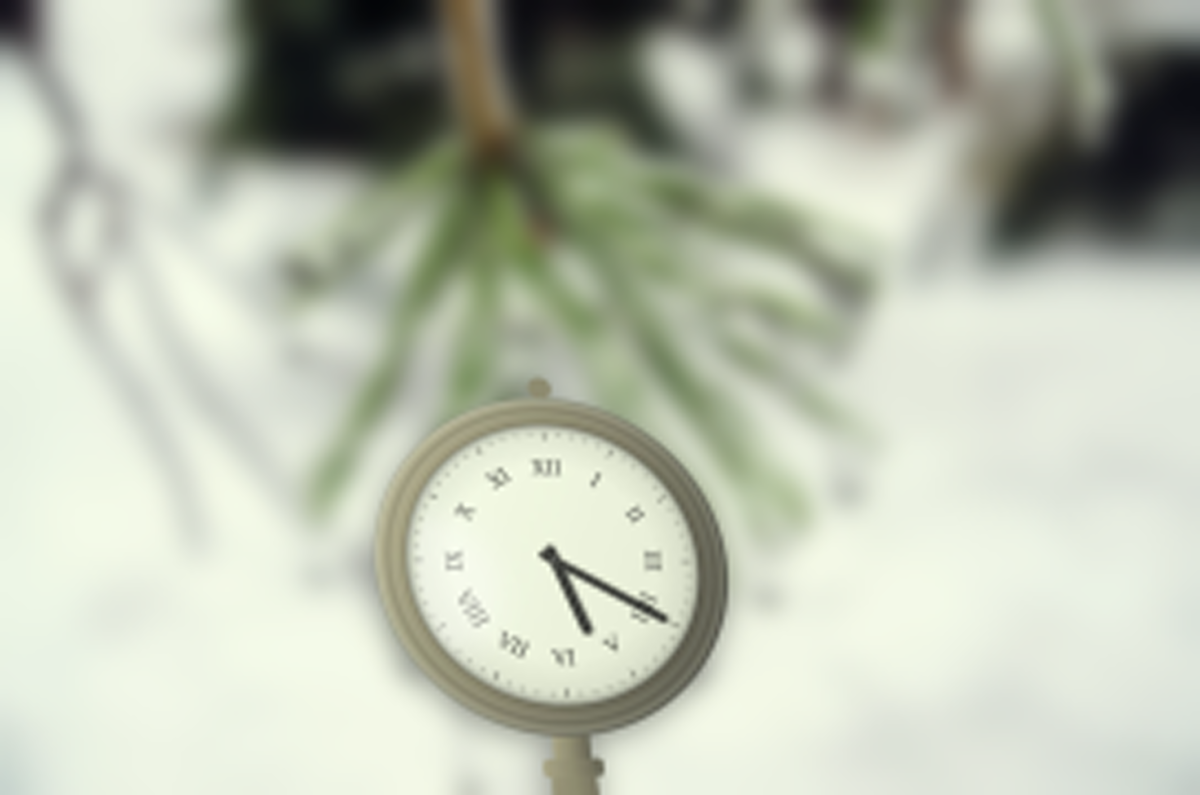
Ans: 5:20
